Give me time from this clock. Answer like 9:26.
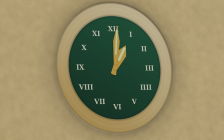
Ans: 1:01
